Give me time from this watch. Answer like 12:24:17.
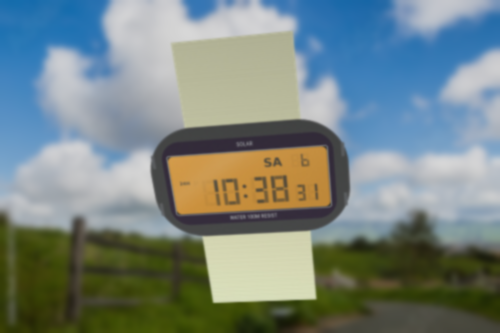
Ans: 10:38:31
